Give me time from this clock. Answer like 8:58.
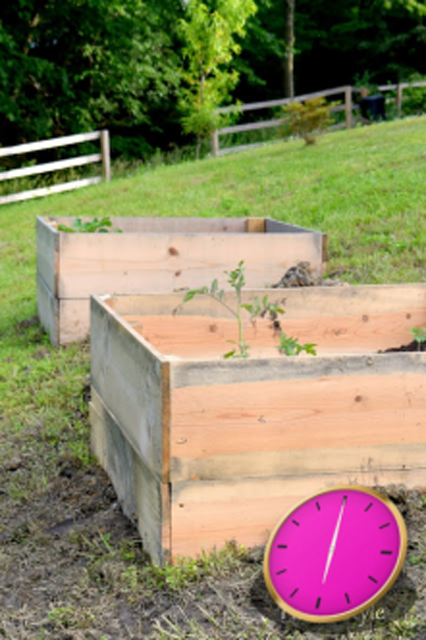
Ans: 6:00
